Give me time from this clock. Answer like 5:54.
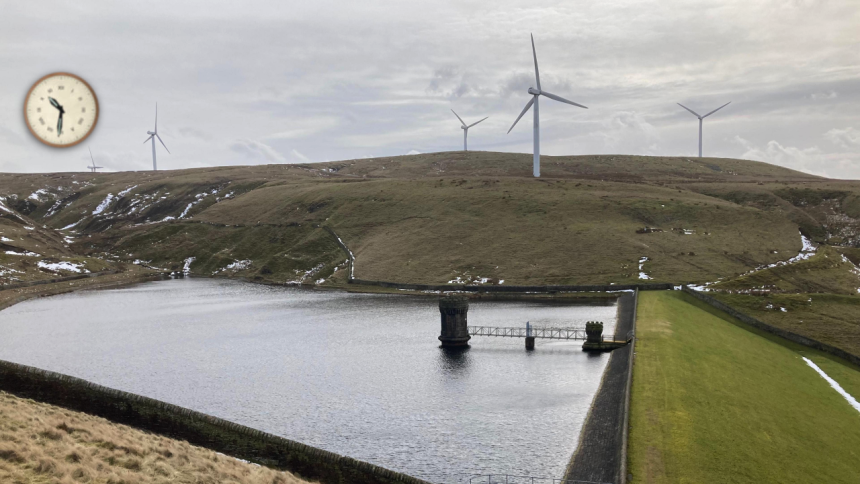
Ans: 10:31
